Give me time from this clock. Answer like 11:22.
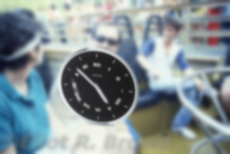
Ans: 4:52
